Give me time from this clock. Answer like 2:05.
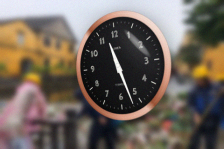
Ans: 11:27
